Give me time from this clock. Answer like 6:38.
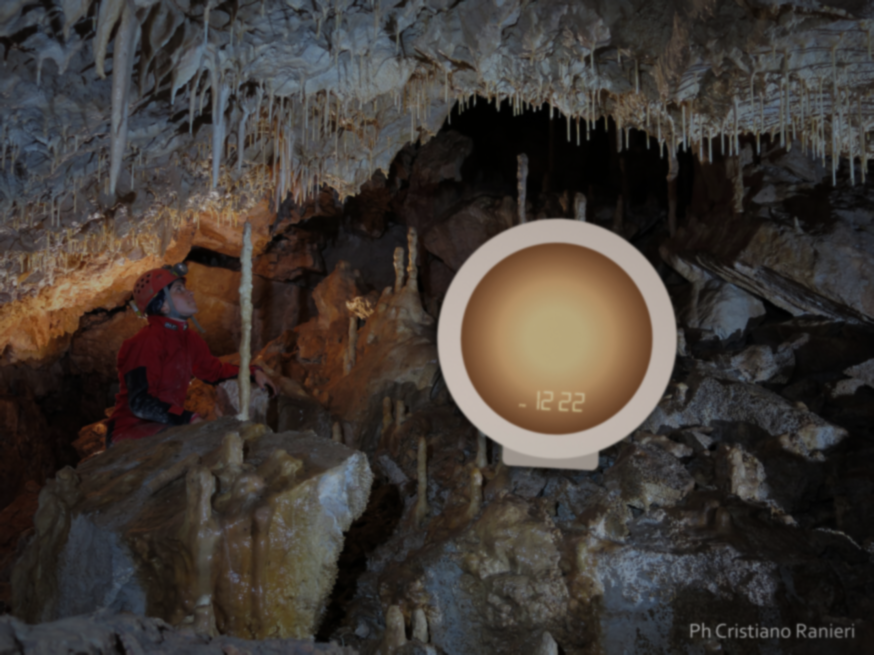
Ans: 12:22
